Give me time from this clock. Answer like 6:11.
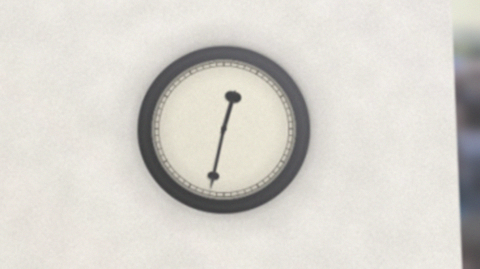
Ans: 12:32
